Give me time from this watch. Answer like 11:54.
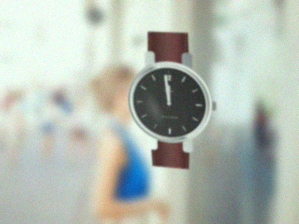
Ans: 11:59
